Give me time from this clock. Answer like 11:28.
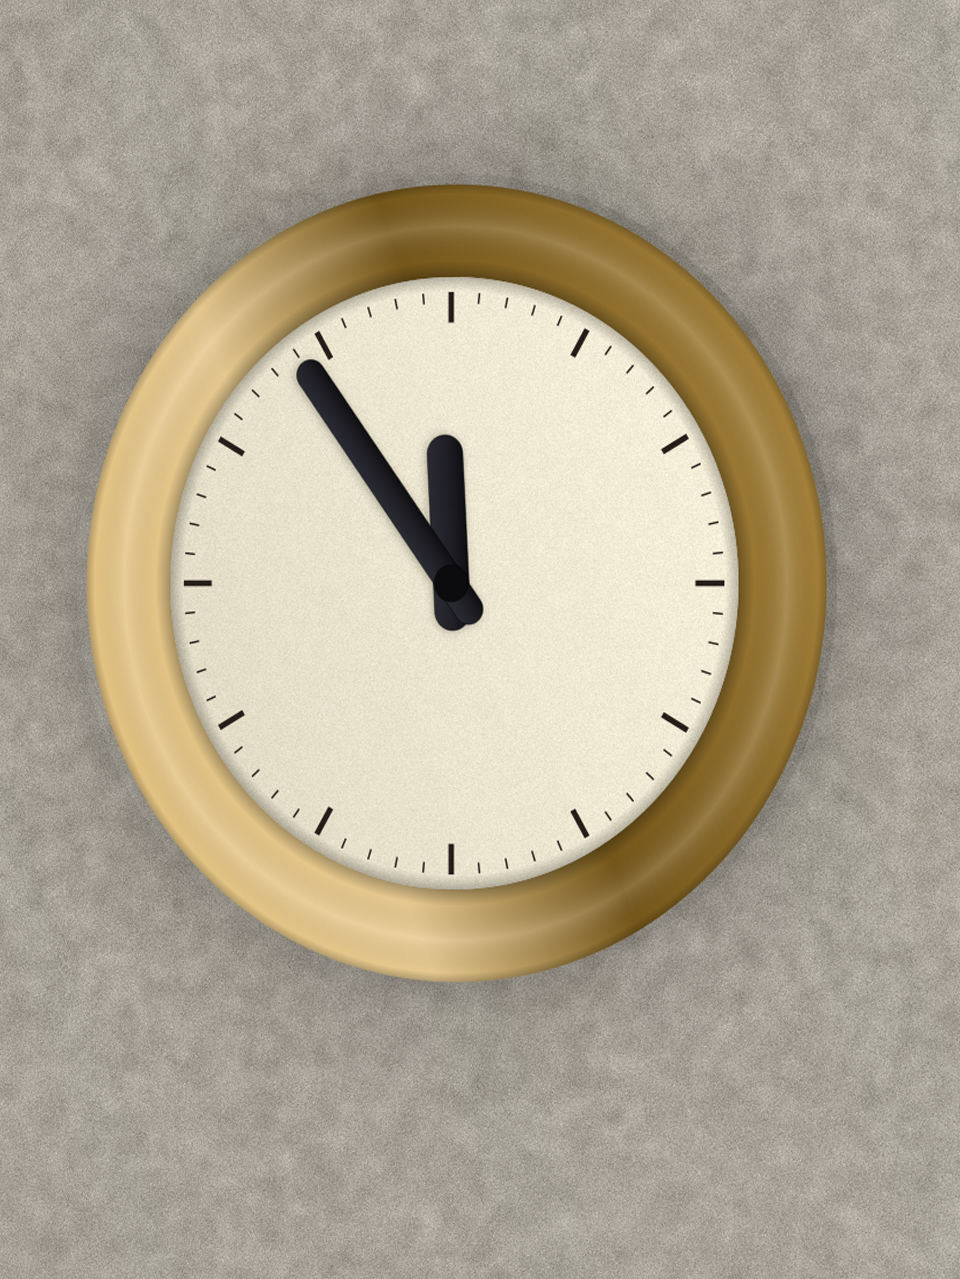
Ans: 11:54
